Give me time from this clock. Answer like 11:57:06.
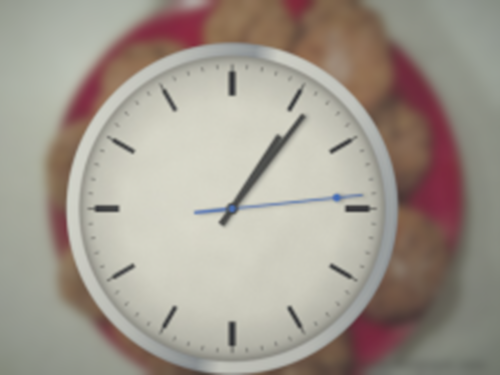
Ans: 1:06:14
